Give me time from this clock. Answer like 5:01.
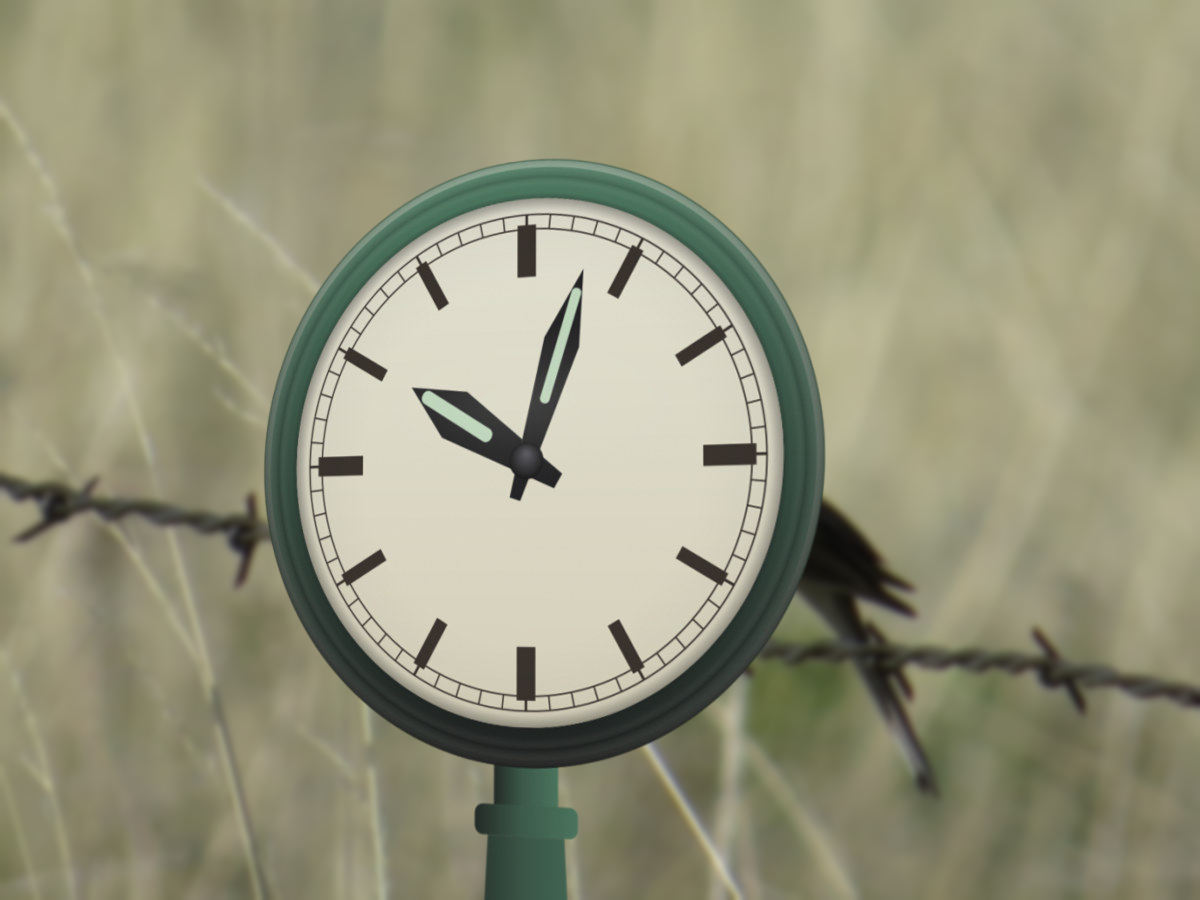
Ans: 10:03
